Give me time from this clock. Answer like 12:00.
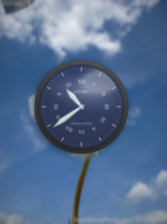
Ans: 10:39
